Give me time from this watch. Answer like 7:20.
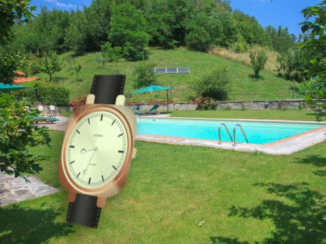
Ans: 8:33
